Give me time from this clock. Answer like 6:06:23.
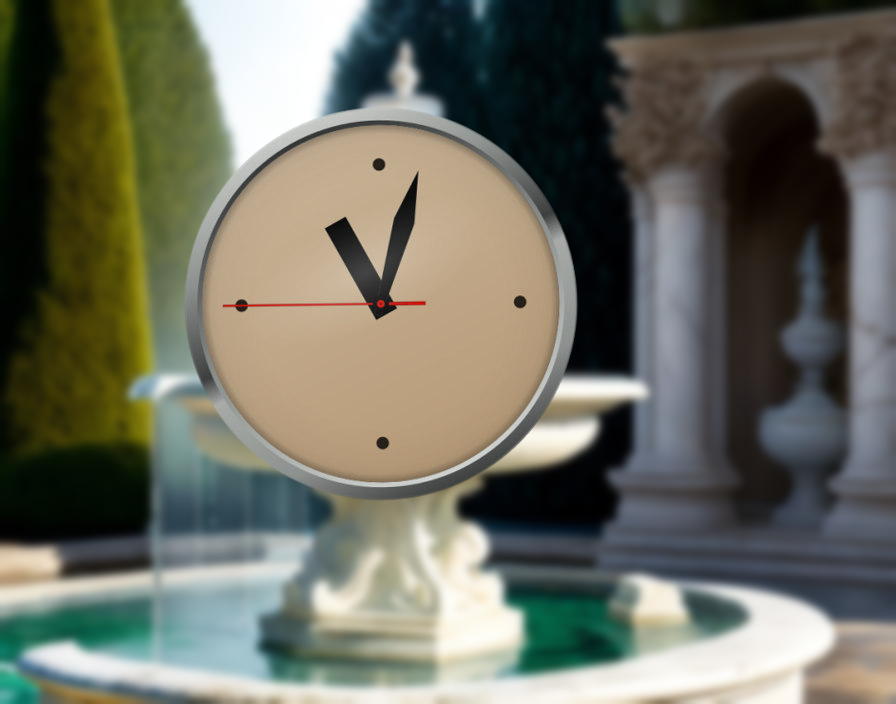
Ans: 11:02:45
